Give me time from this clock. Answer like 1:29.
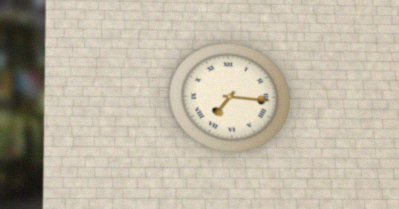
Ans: 7:16
